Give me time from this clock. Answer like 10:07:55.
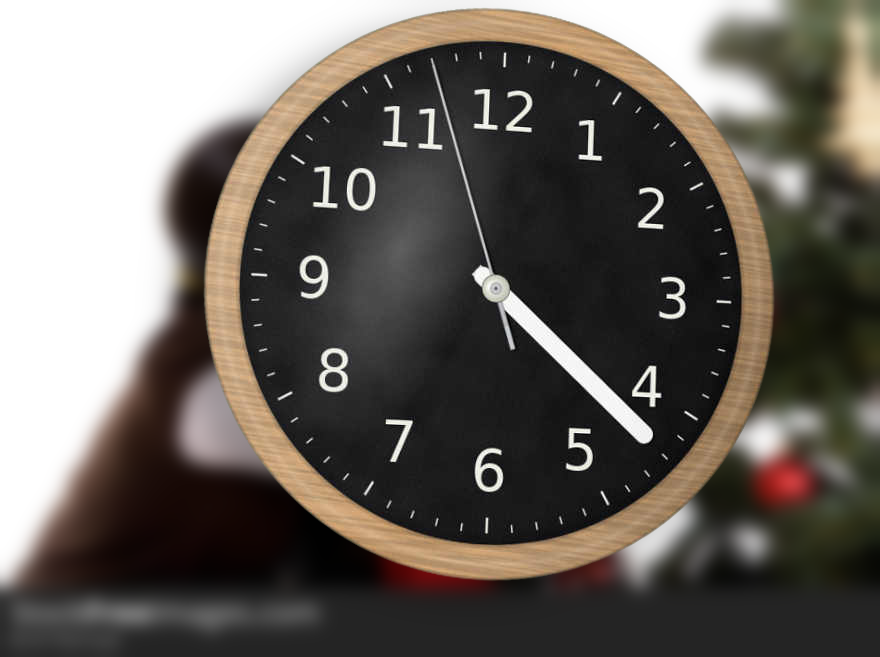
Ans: 4:21:57
